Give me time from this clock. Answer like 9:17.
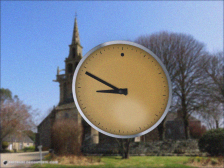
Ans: 8:49
